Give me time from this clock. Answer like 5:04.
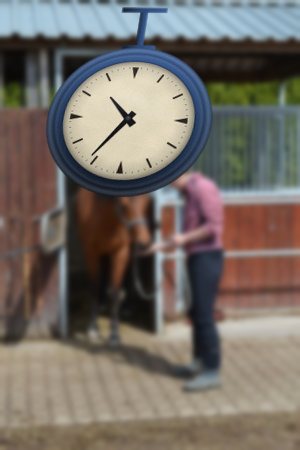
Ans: 10:36
